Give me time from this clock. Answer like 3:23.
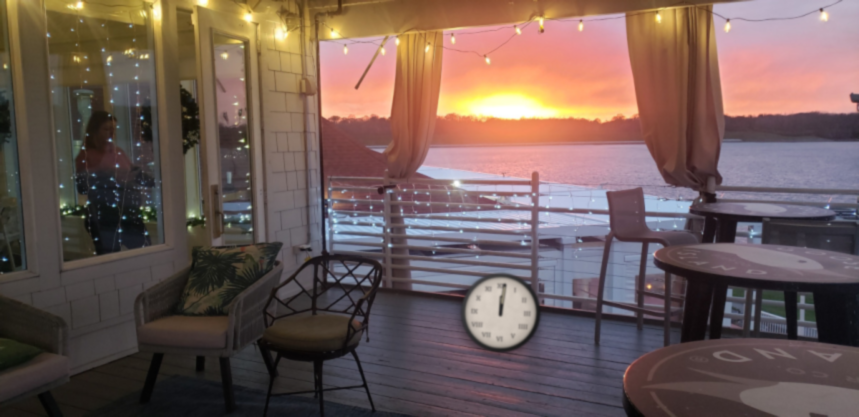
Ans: 12:01
